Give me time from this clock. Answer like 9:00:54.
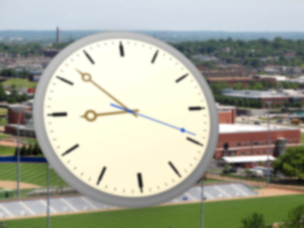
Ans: 8:52:19
